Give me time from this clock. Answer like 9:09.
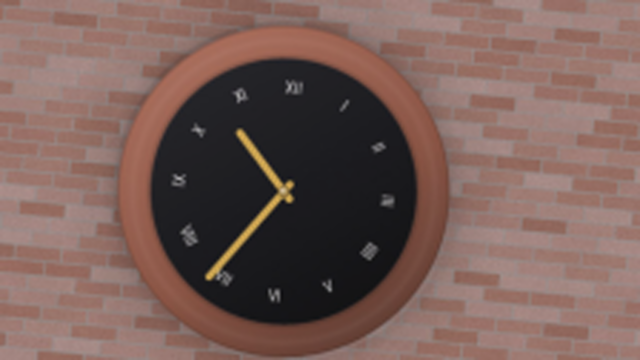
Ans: 10:36
